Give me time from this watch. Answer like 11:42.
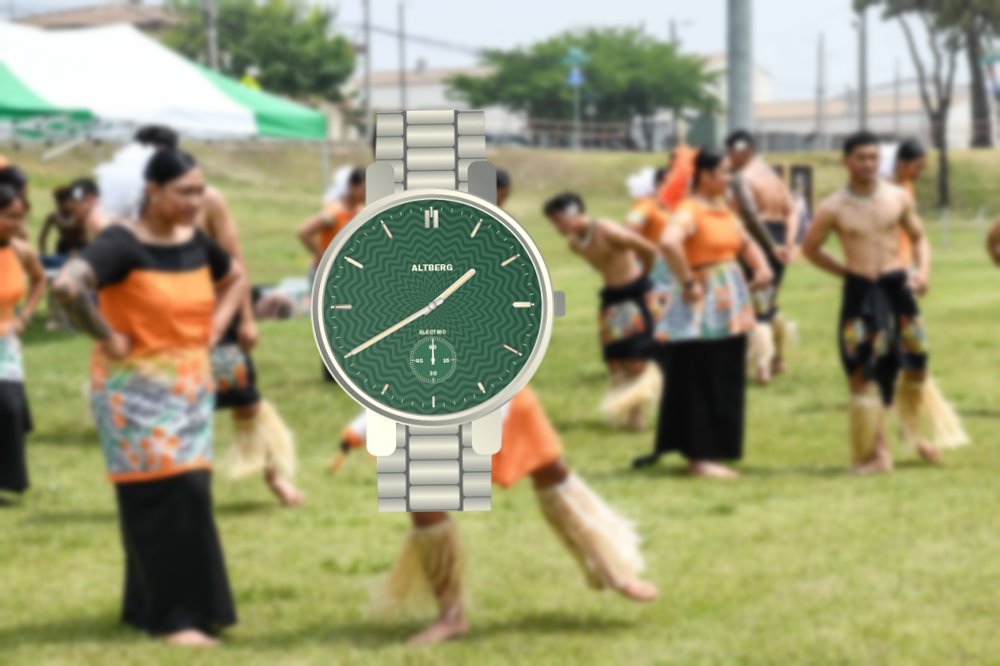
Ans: 1:40
